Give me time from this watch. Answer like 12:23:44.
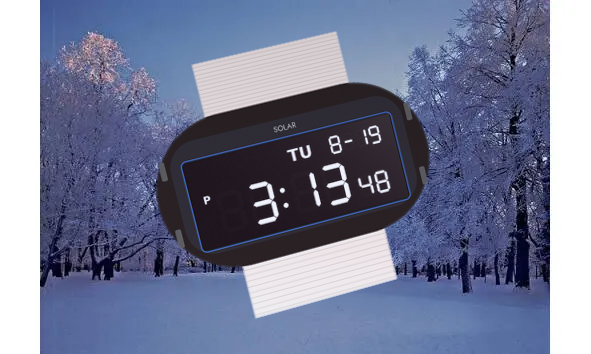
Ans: 3:13:48
